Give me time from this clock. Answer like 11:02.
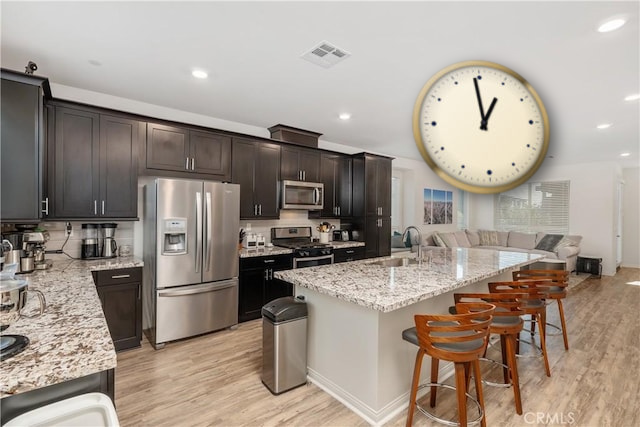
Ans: 12:59
